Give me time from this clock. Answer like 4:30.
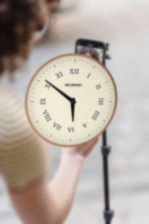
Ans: 5:51
